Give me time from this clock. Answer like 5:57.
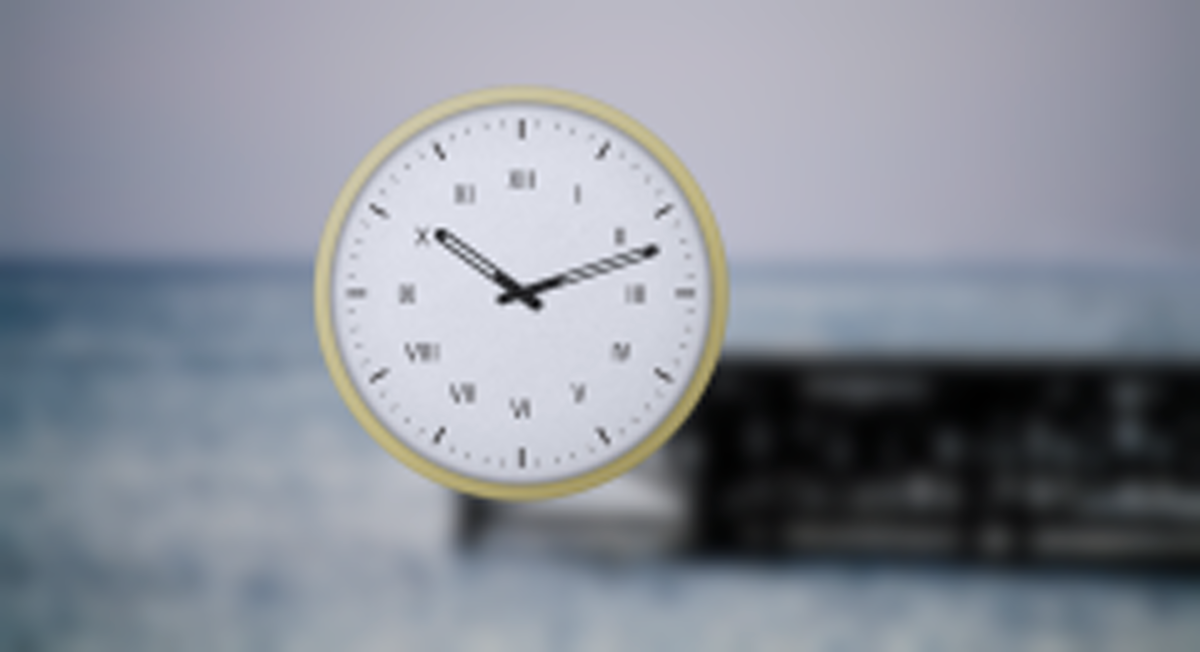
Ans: 10:12
